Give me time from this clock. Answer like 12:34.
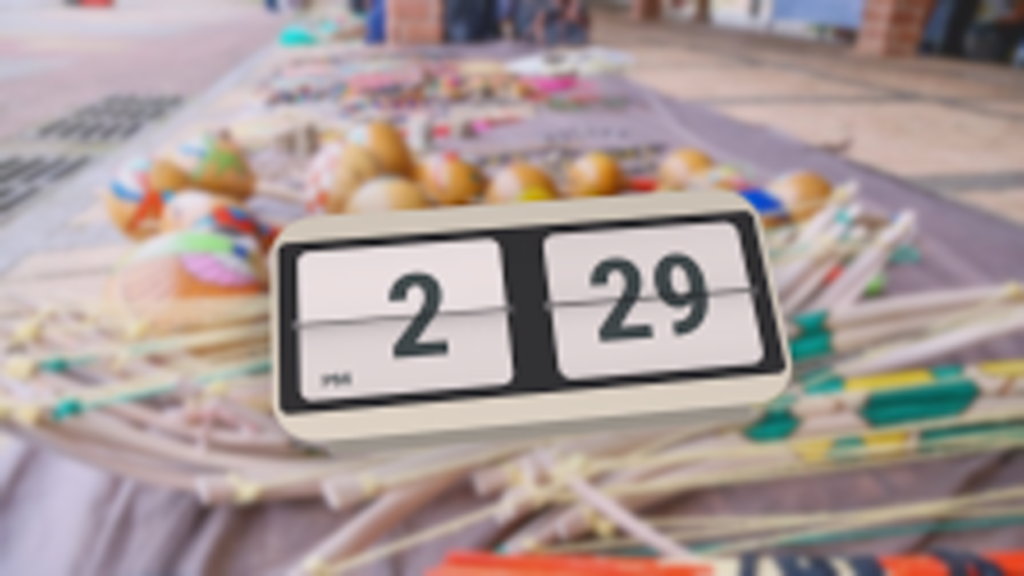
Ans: 2:29
